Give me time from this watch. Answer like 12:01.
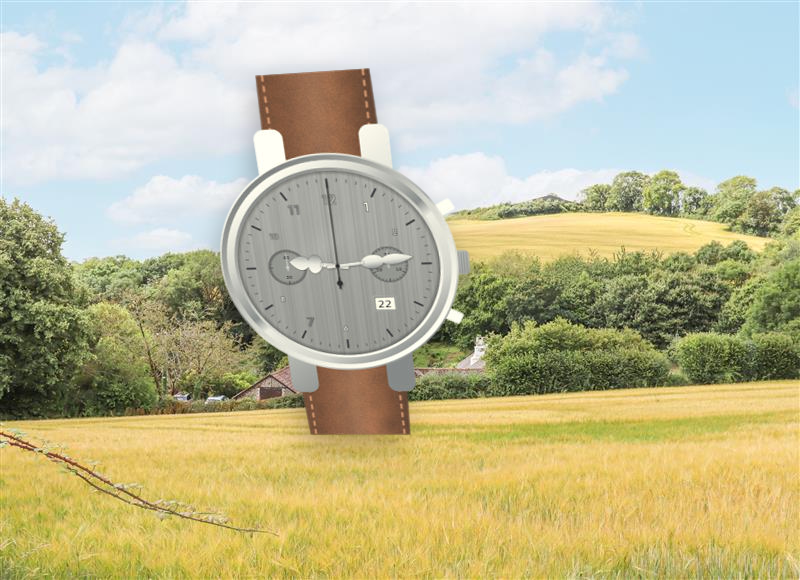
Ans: 9:14
